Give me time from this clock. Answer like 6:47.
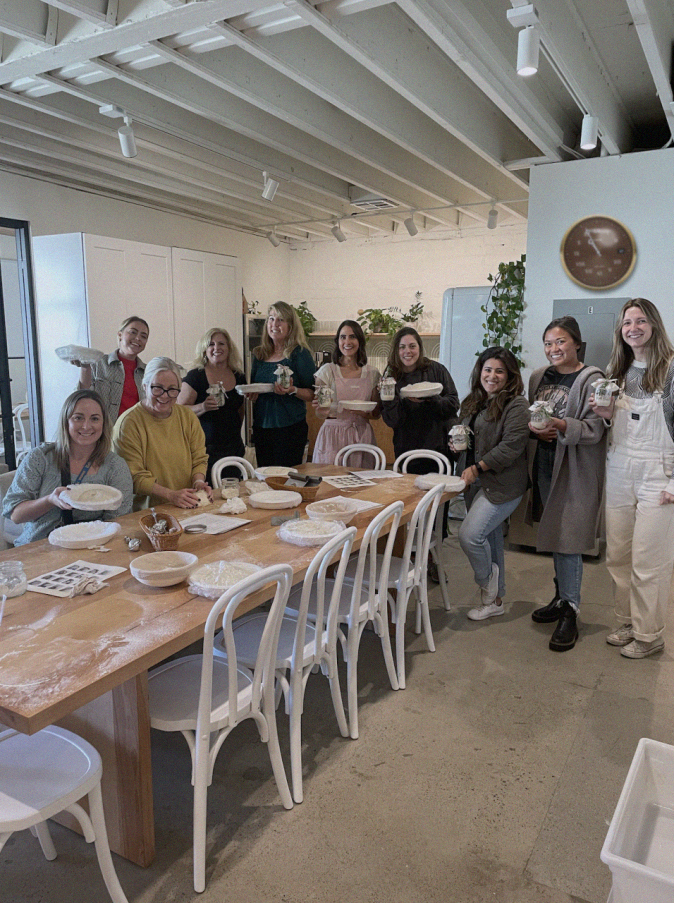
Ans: 10:56
